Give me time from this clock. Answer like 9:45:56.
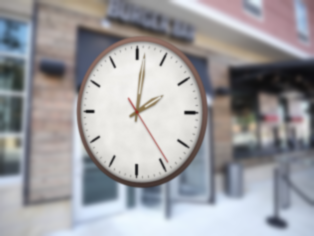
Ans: 2:01:24
